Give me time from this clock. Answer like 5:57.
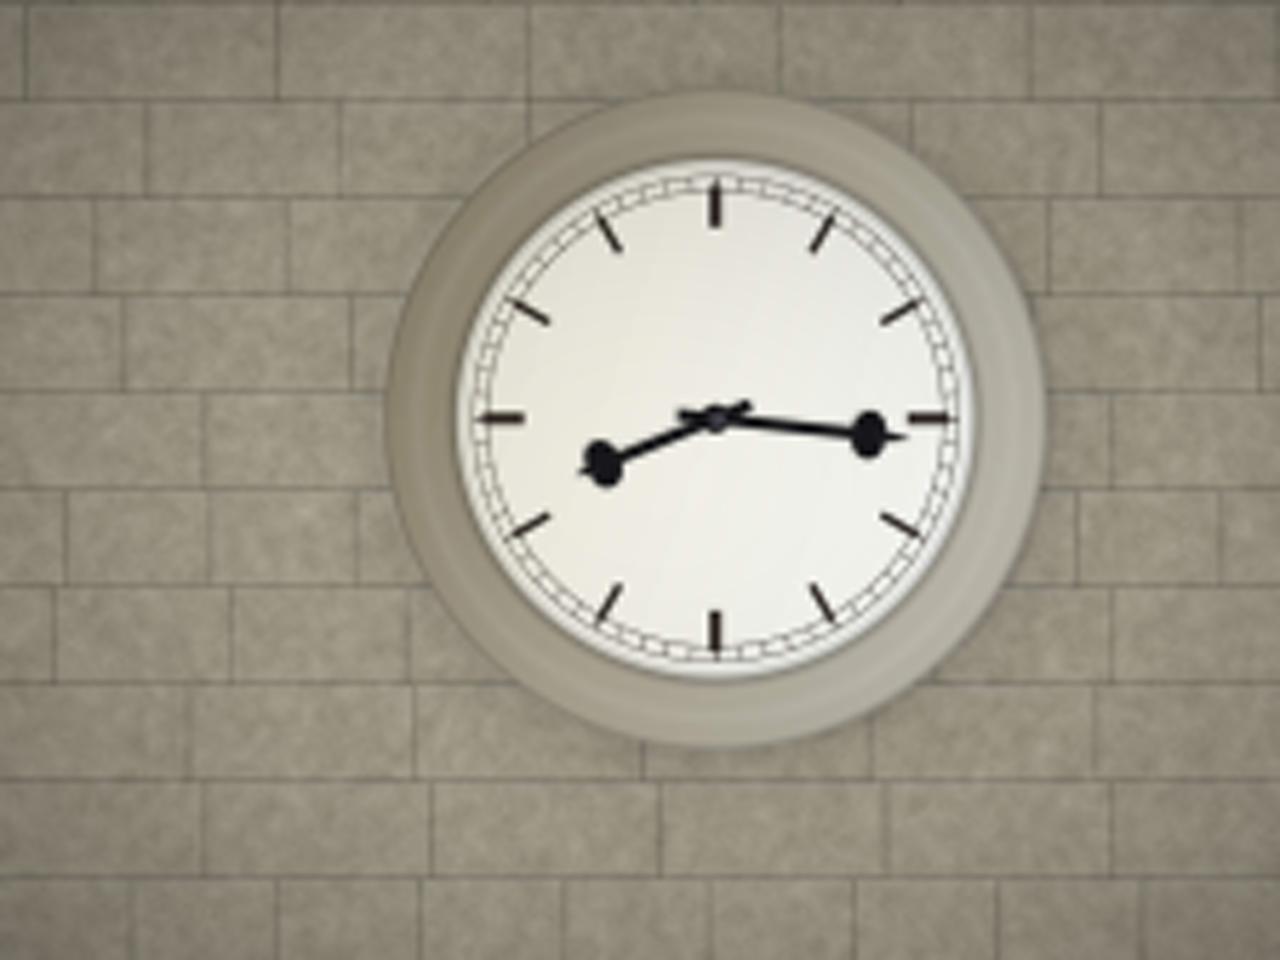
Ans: 8:16
